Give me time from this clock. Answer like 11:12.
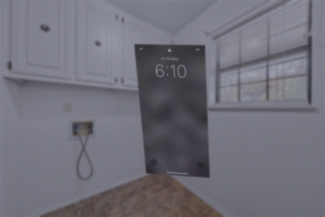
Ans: 6:10
